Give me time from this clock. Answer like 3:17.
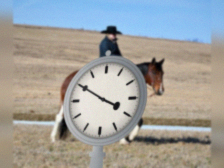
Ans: 3:50
